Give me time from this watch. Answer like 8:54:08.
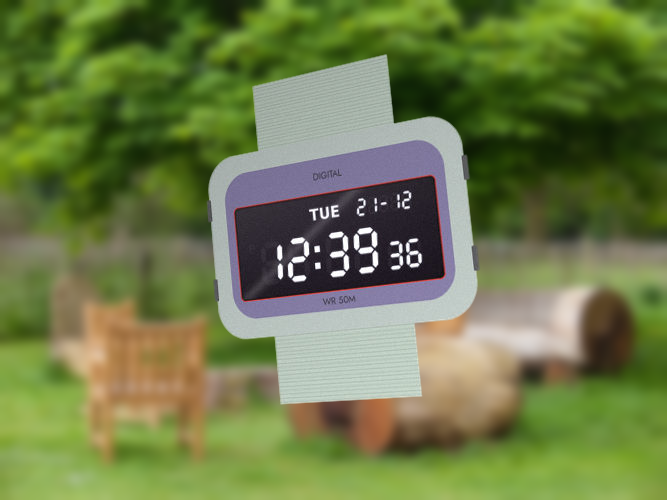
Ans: 12:39:36
